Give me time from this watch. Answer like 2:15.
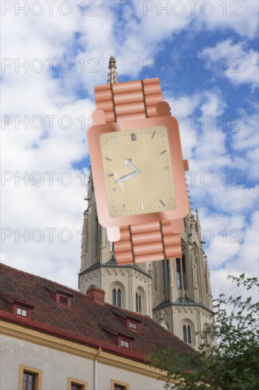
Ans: 10:42
